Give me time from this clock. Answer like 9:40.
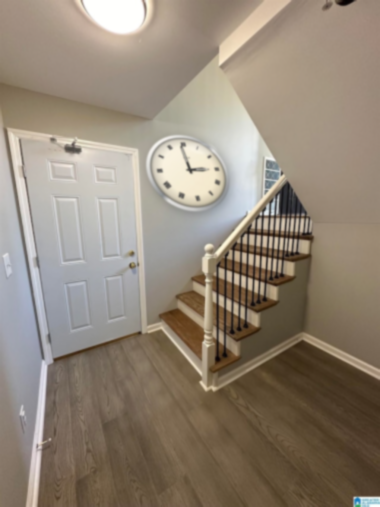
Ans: 2:59
